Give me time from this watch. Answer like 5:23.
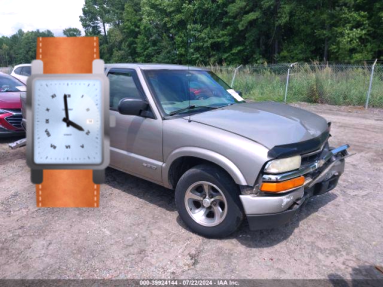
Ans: 3:59
